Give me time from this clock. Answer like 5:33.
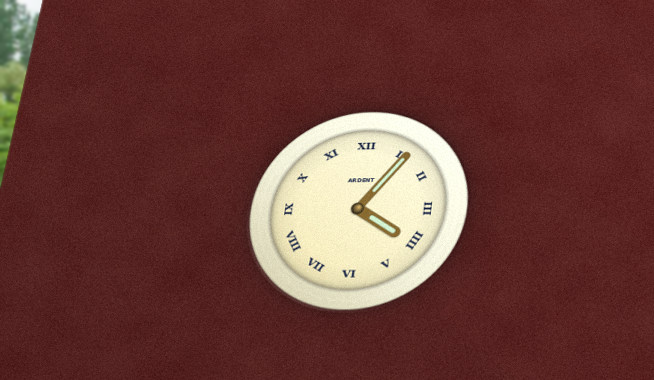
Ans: 4:06
